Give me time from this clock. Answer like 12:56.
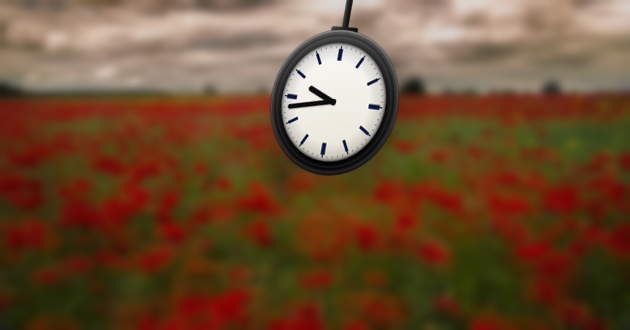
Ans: 9:43
